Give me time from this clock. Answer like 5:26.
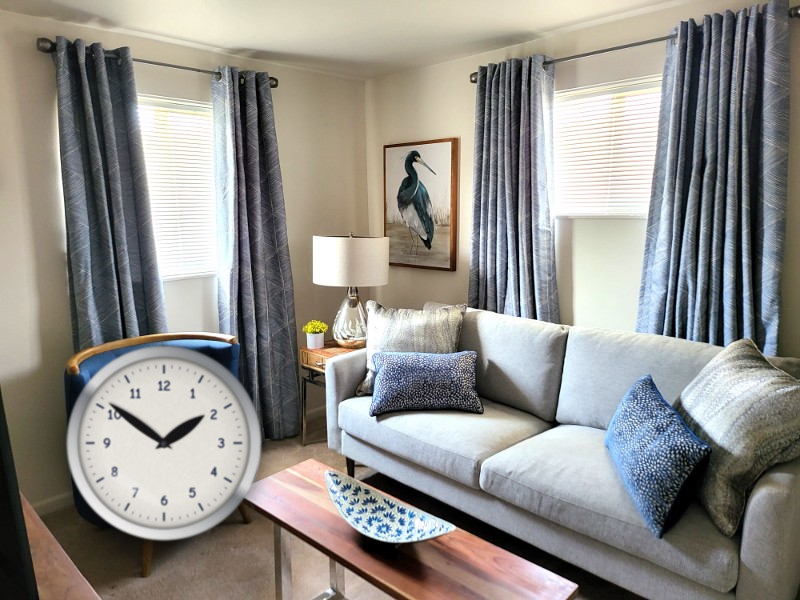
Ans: 1:51
